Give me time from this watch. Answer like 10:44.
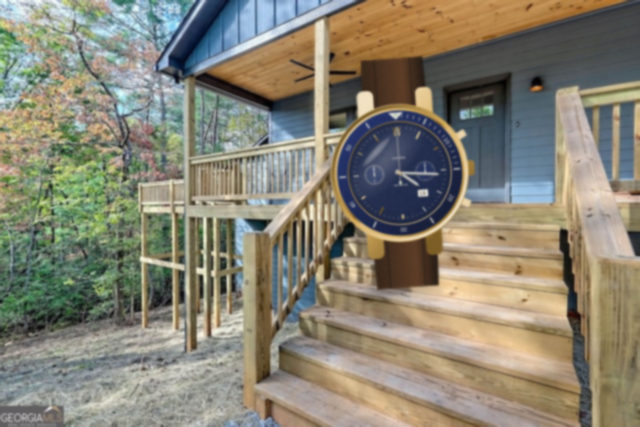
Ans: 4:16
